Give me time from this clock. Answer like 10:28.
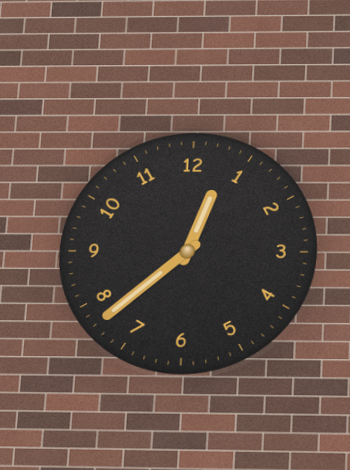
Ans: 12:38
